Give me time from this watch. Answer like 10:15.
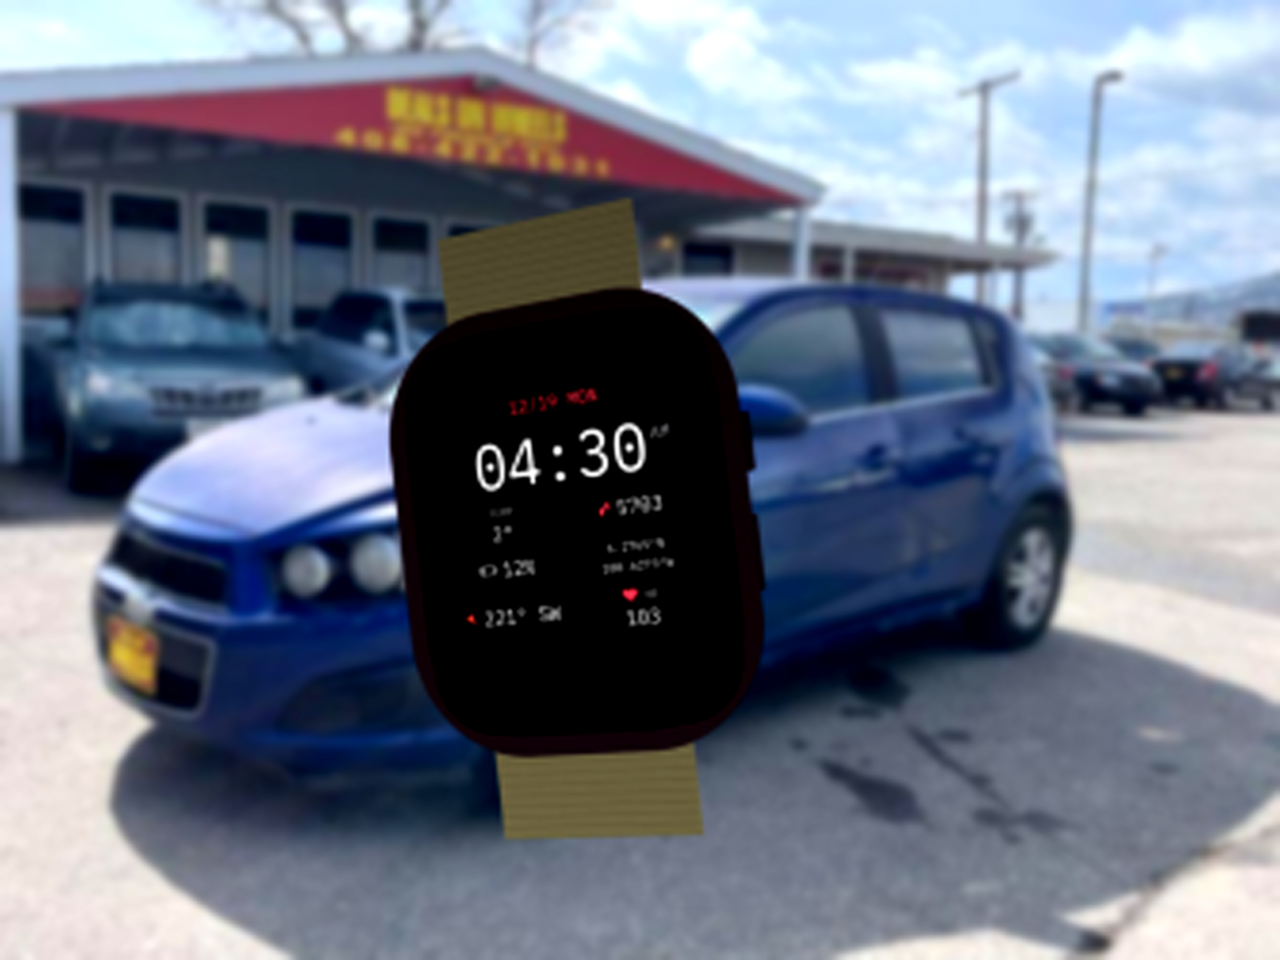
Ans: 4:30
